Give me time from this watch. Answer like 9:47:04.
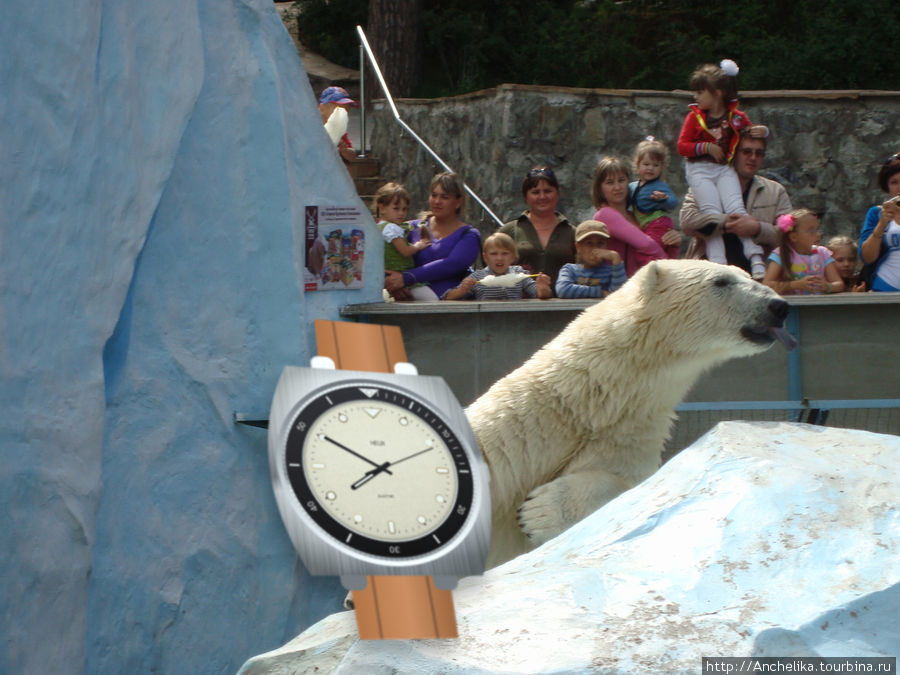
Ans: 7:50:11
